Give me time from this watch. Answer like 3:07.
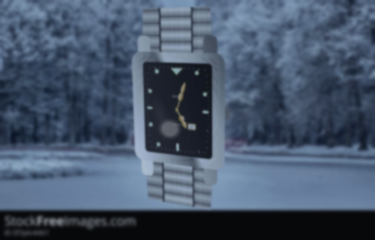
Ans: 5:03
